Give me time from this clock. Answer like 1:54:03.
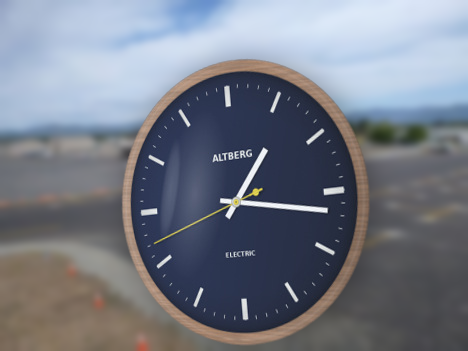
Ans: 1:16:42
